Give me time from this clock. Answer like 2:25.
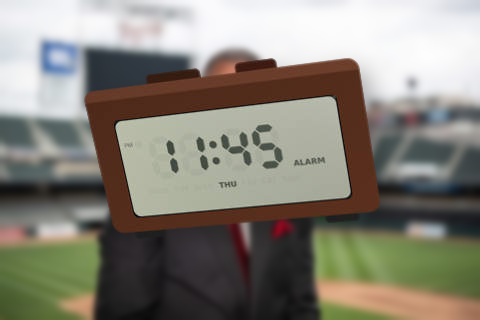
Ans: 11:45
